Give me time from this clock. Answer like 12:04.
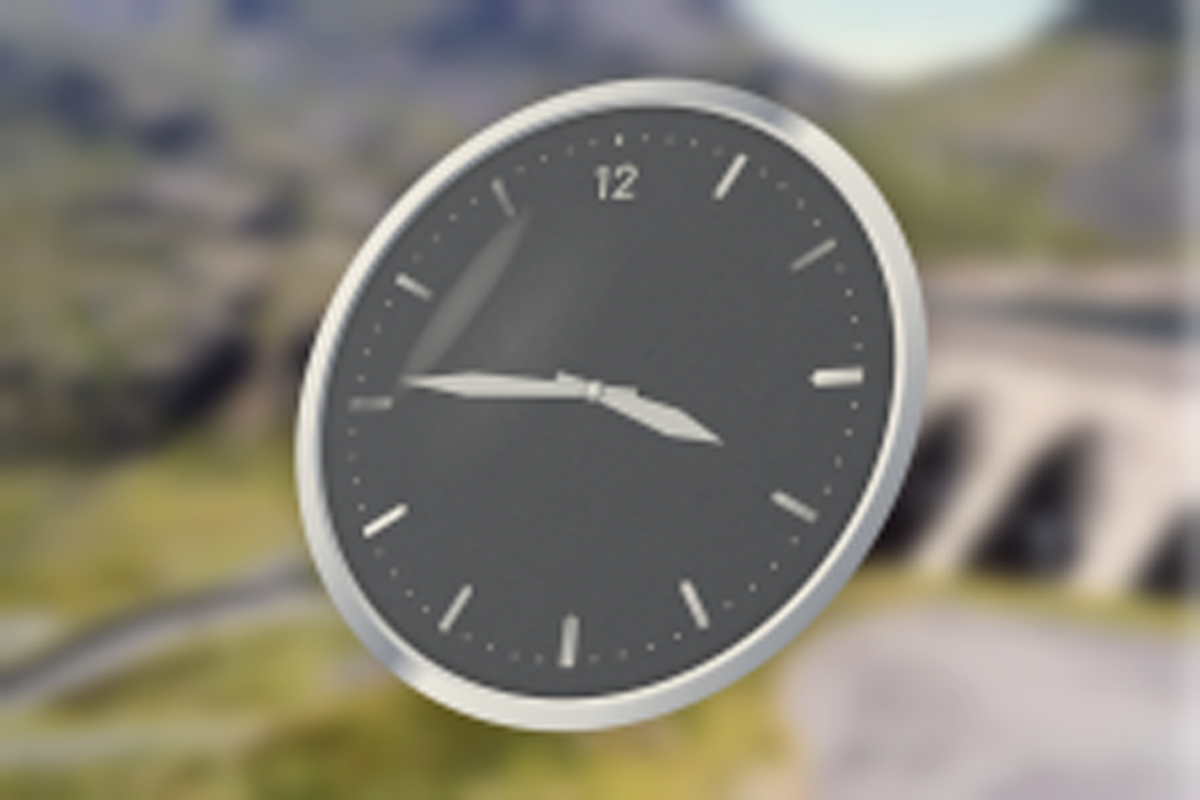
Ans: 3:46
